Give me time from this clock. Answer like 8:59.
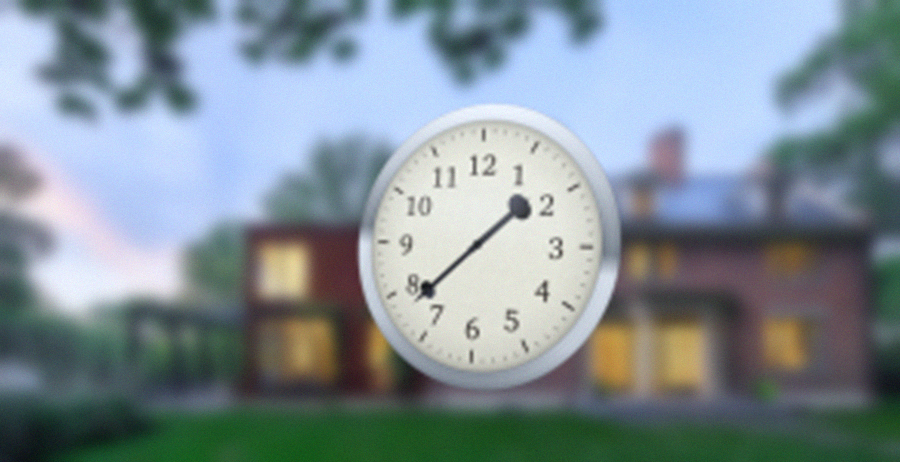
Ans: 1:38
